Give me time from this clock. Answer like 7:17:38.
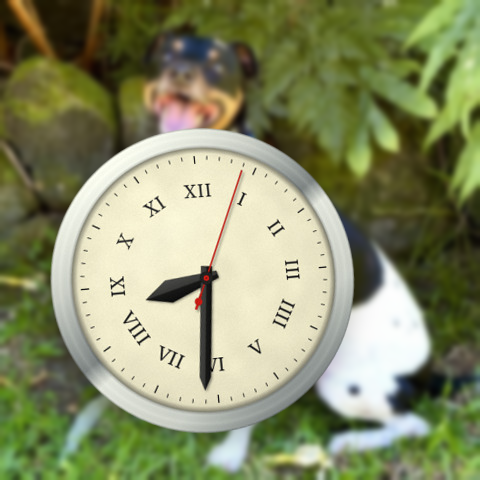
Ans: 8:31:04
